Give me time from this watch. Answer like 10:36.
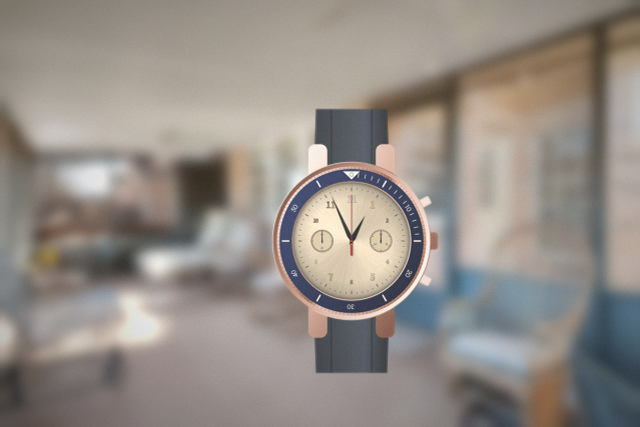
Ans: 12:56
